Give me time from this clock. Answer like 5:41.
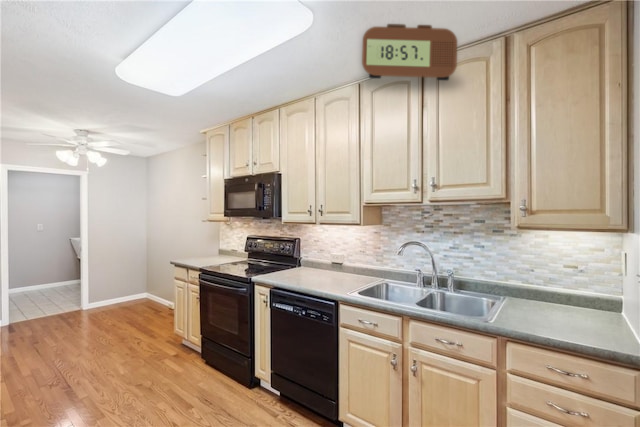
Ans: 18:57
